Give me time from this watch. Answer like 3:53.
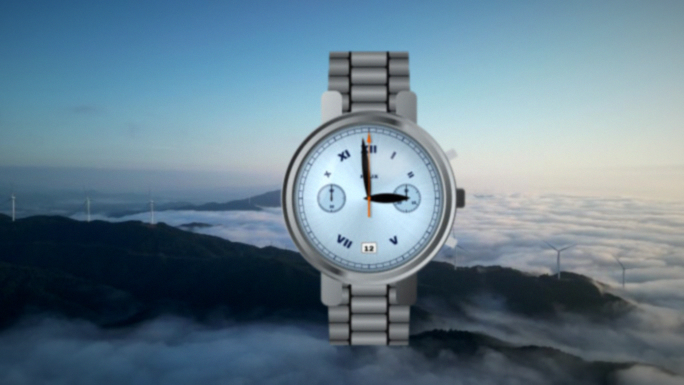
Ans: 2:59
